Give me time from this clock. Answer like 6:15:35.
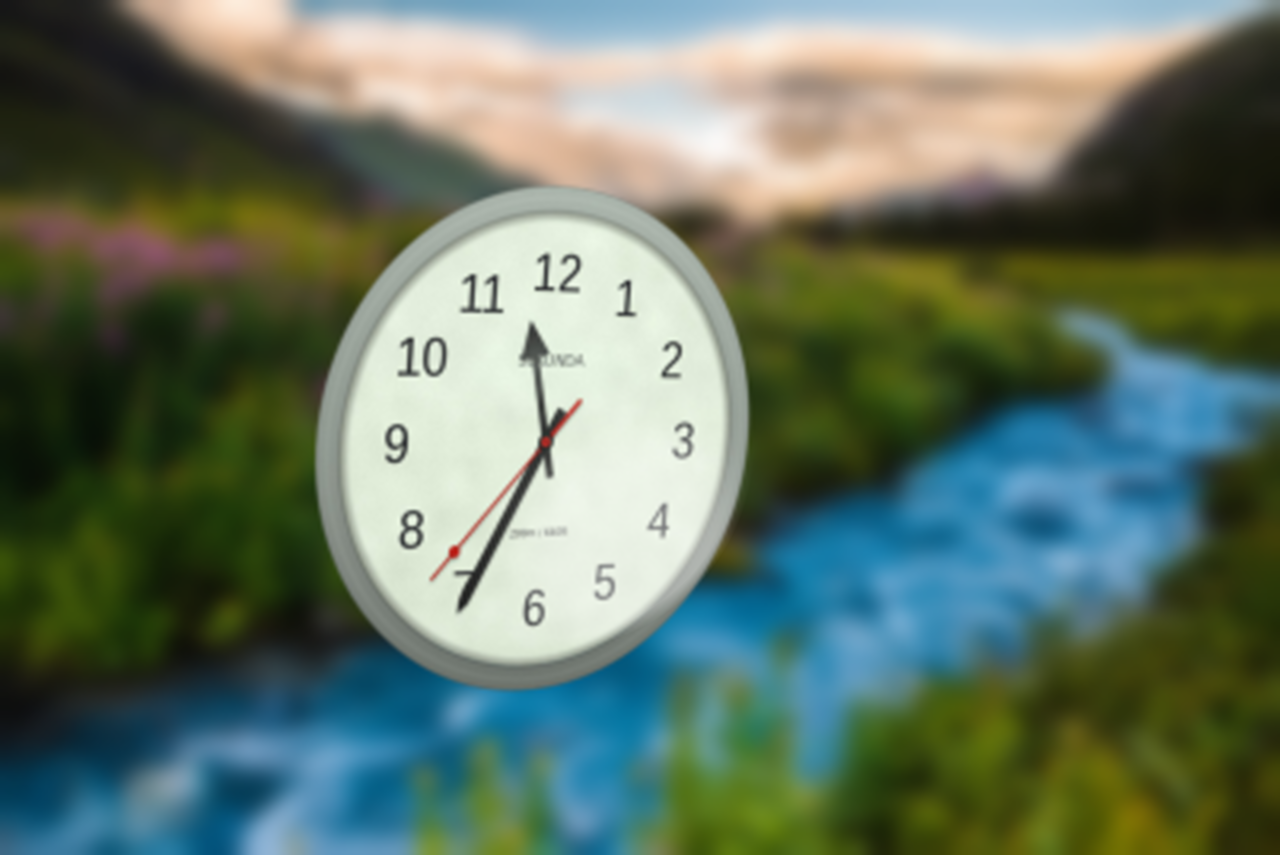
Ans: 11:34:37
